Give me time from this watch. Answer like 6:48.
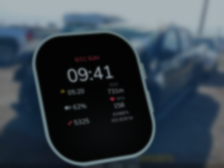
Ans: 9:41
